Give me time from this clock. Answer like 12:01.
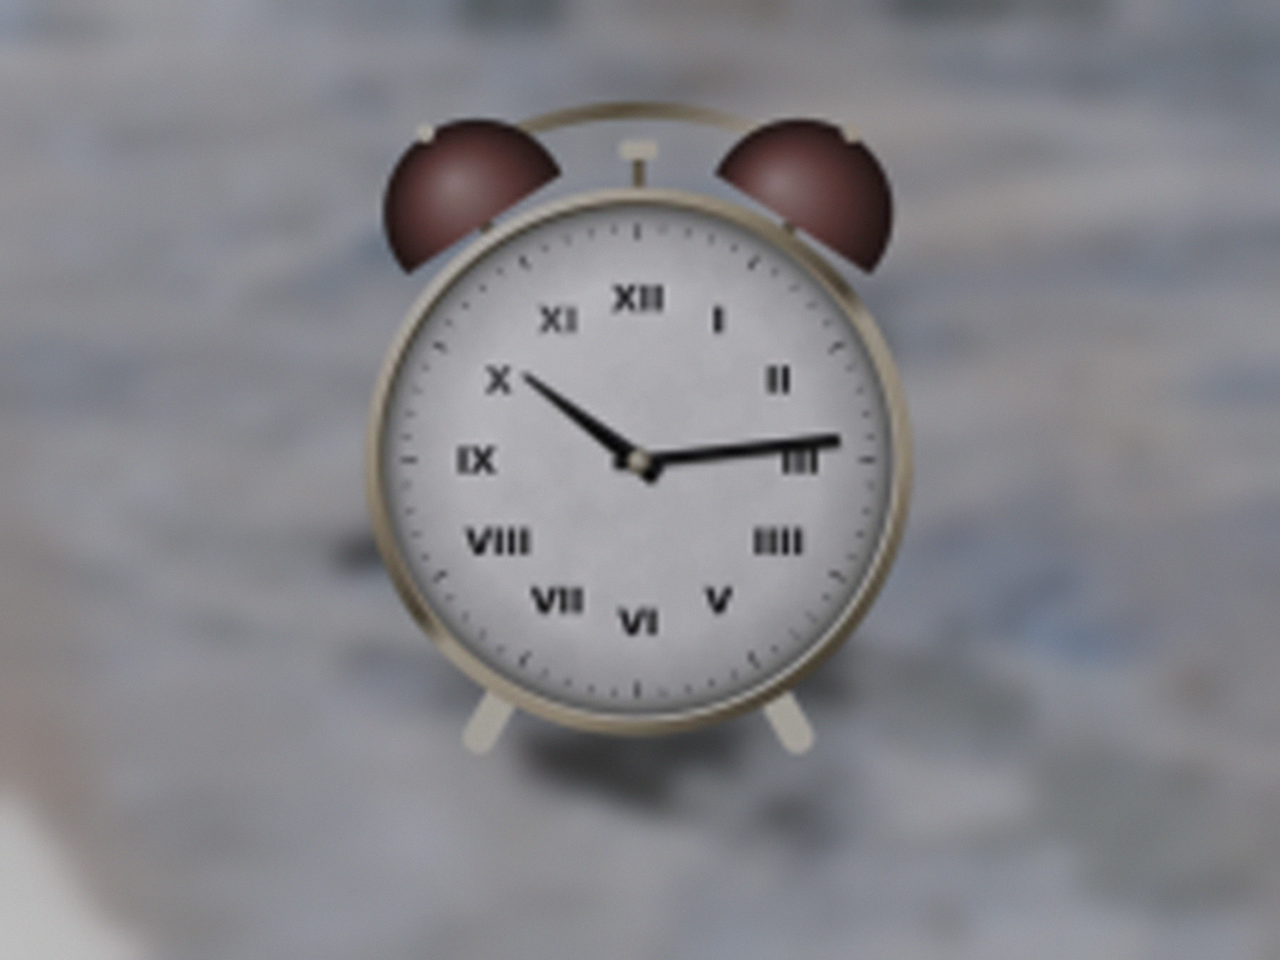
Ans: 10:14
